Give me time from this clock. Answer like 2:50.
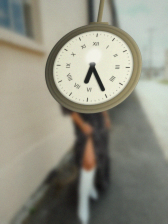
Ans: 6:25
